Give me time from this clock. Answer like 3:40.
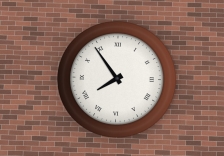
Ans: 7:54
